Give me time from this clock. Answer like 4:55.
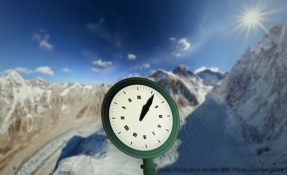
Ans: 1:06
